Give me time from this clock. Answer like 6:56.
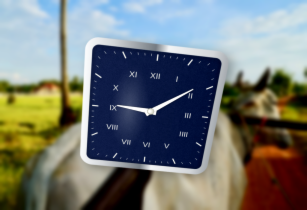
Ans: 9:09
